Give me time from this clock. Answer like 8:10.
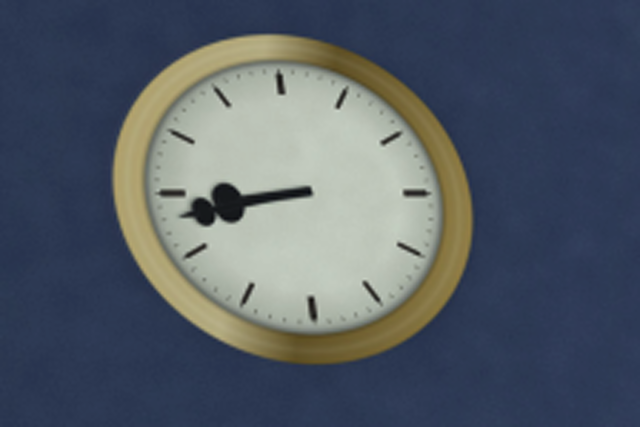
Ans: 8:43
